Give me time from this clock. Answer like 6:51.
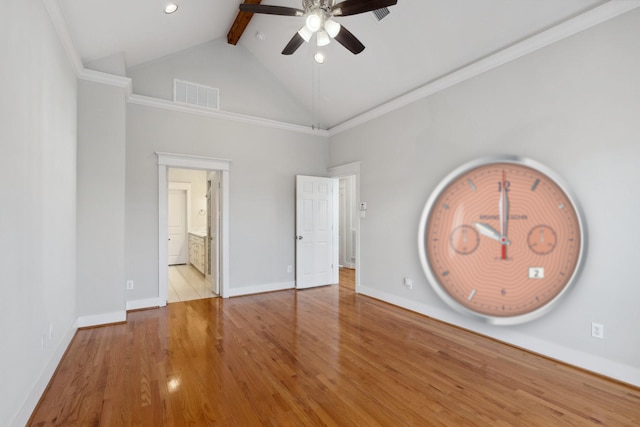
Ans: 10:00
